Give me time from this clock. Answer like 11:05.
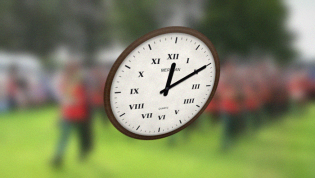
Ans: 12:10
